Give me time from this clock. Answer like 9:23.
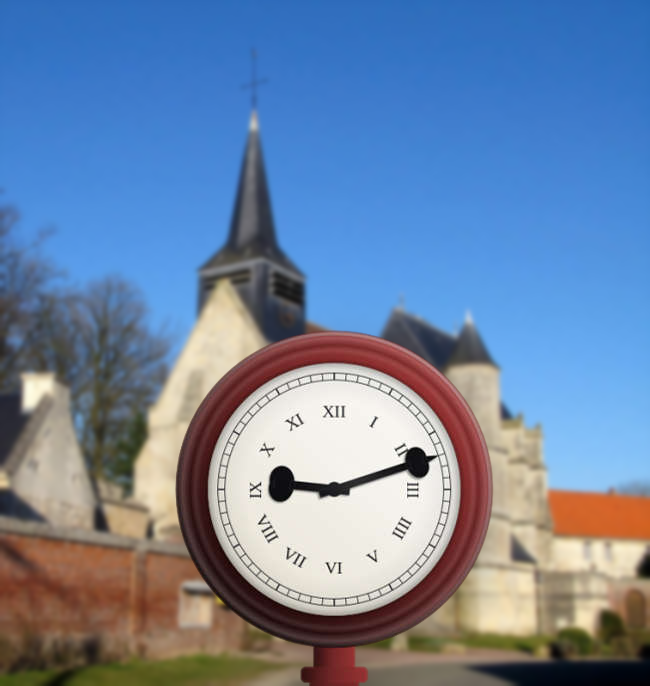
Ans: 9:12
